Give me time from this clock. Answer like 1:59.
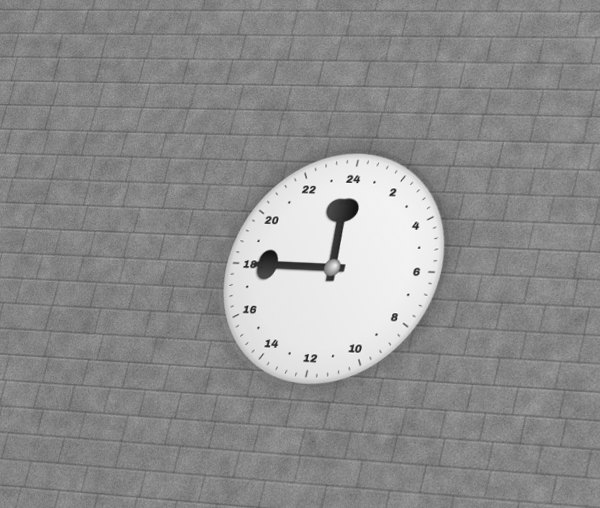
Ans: 23:45
